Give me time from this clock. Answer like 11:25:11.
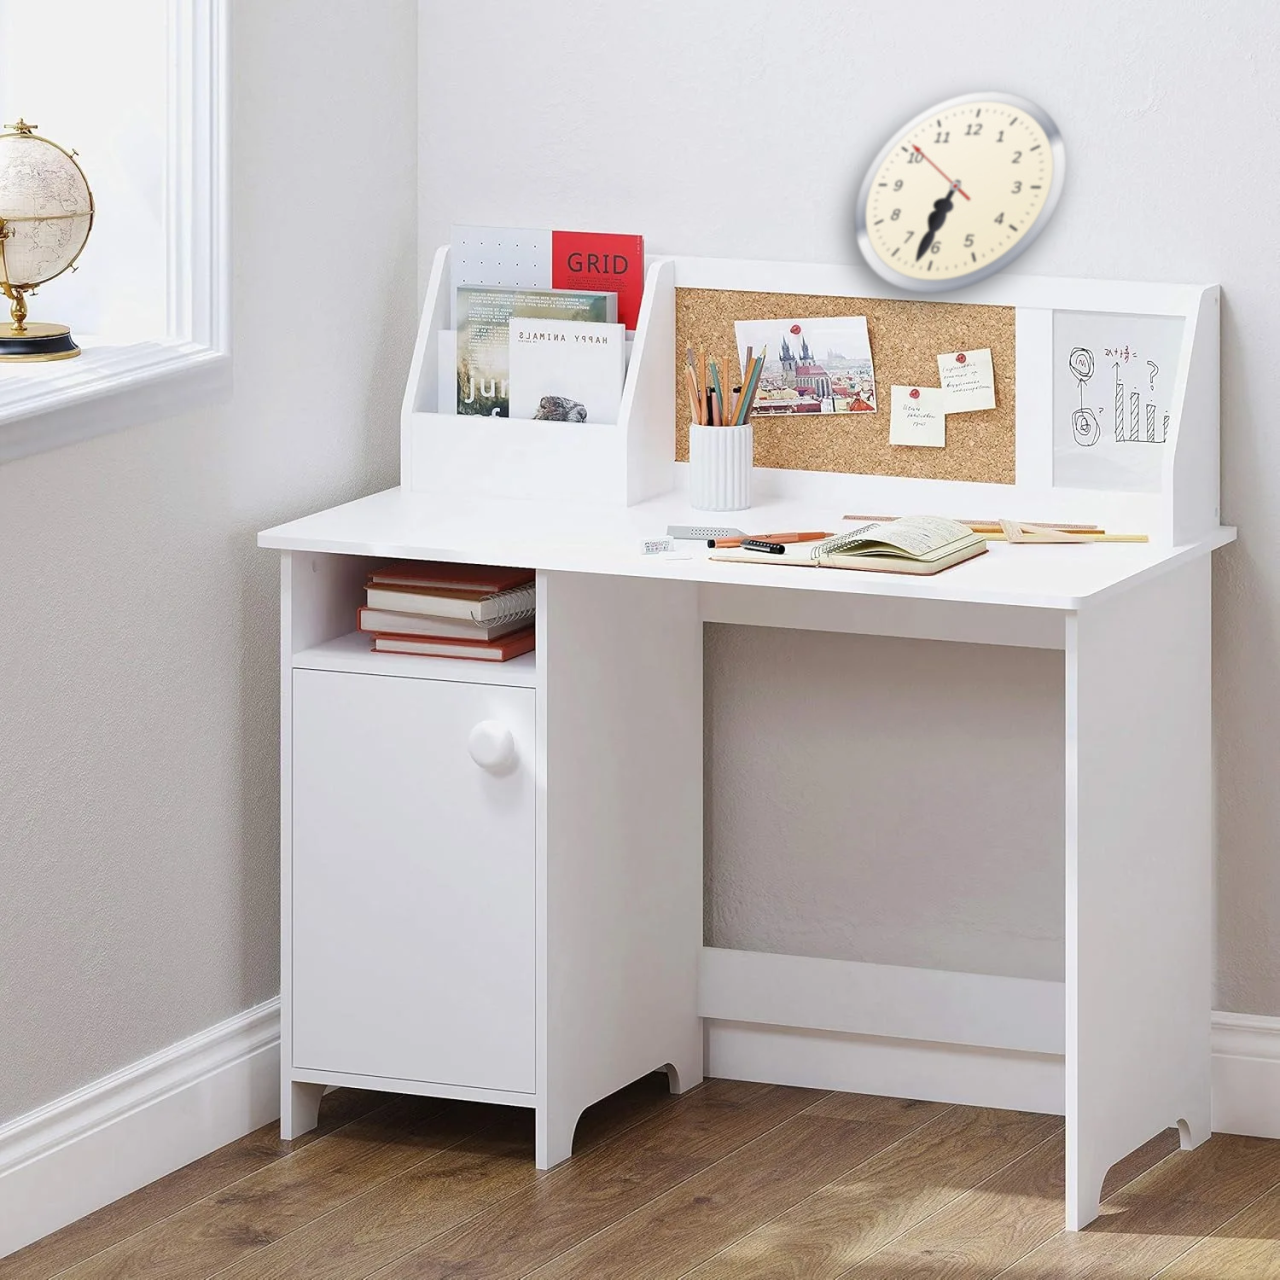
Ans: 6:31:51
